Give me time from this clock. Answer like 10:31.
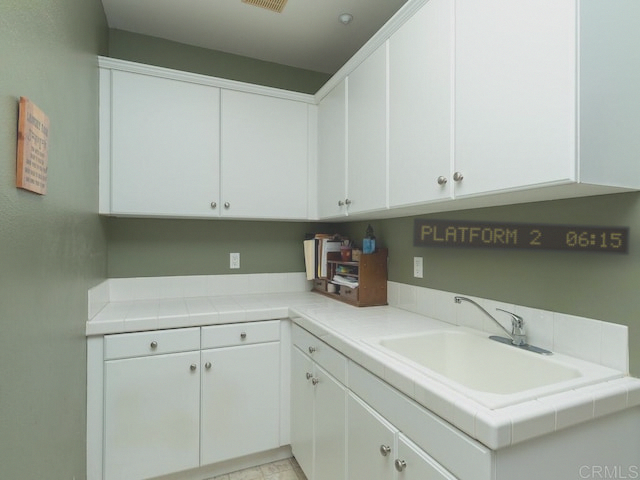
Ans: 6:15
